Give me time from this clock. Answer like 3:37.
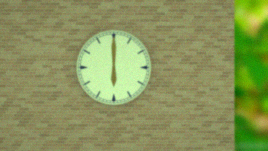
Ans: 6:00
